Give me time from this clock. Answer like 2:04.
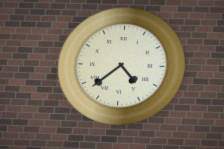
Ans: 4:38
